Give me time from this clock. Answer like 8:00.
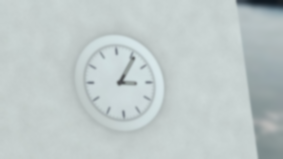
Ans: 3:06
